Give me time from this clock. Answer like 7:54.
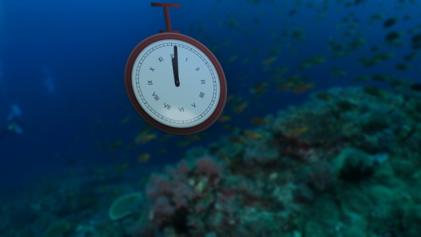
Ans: 12:01
